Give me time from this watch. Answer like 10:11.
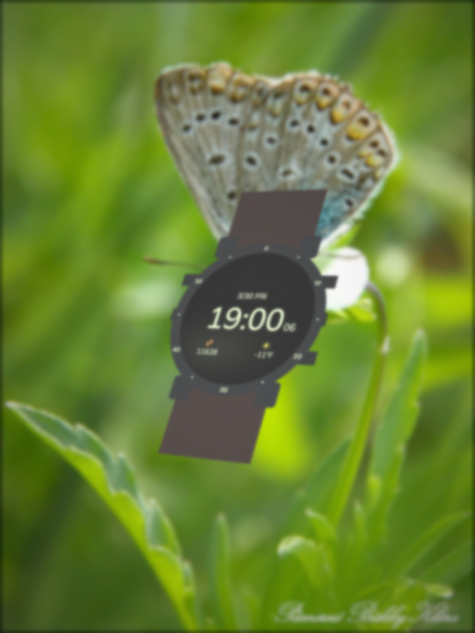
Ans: 19:00
